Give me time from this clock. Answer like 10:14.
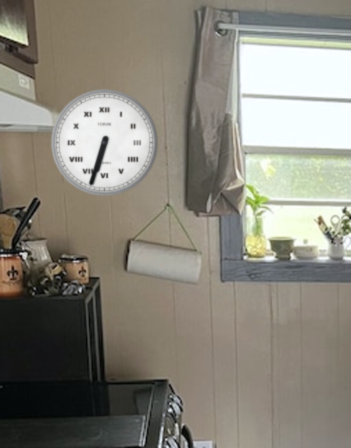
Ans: 6:33
